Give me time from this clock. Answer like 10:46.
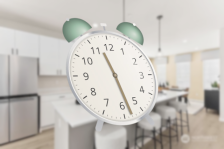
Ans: 11:28
